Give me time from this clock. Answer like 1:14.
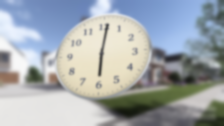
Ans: 6:01
